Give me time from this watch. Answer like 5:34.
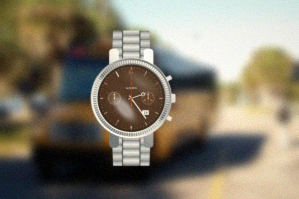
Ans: 2:24
